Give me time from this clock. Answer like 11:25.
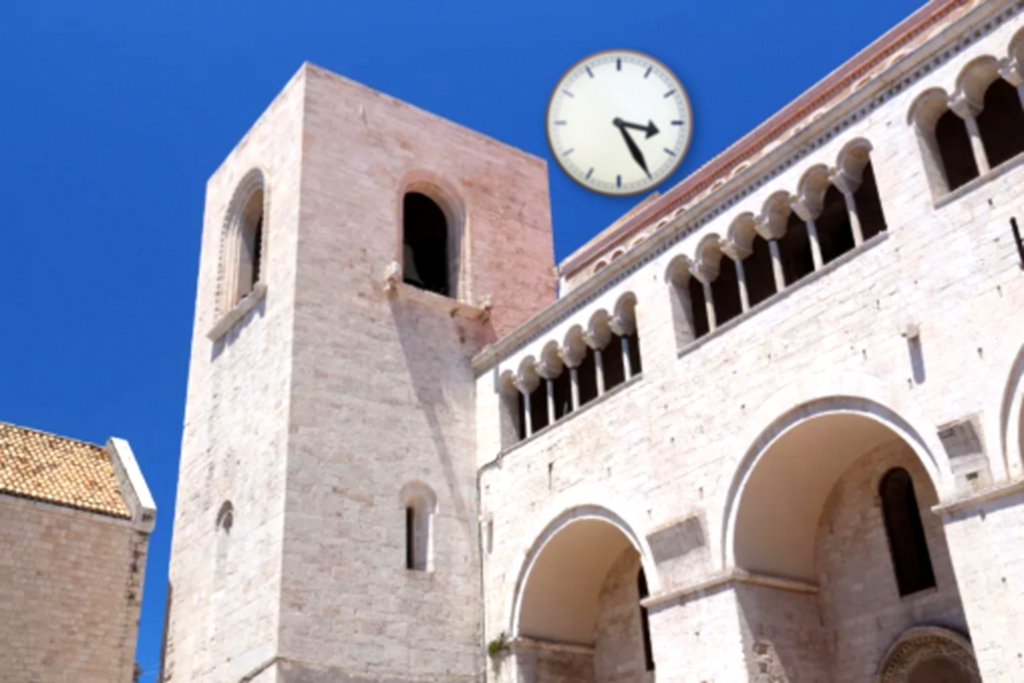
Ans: 3:25
